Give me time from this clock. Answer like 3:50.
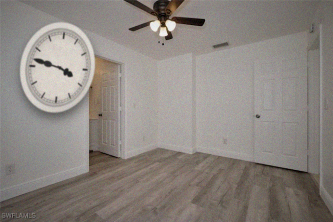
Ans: 3:47
